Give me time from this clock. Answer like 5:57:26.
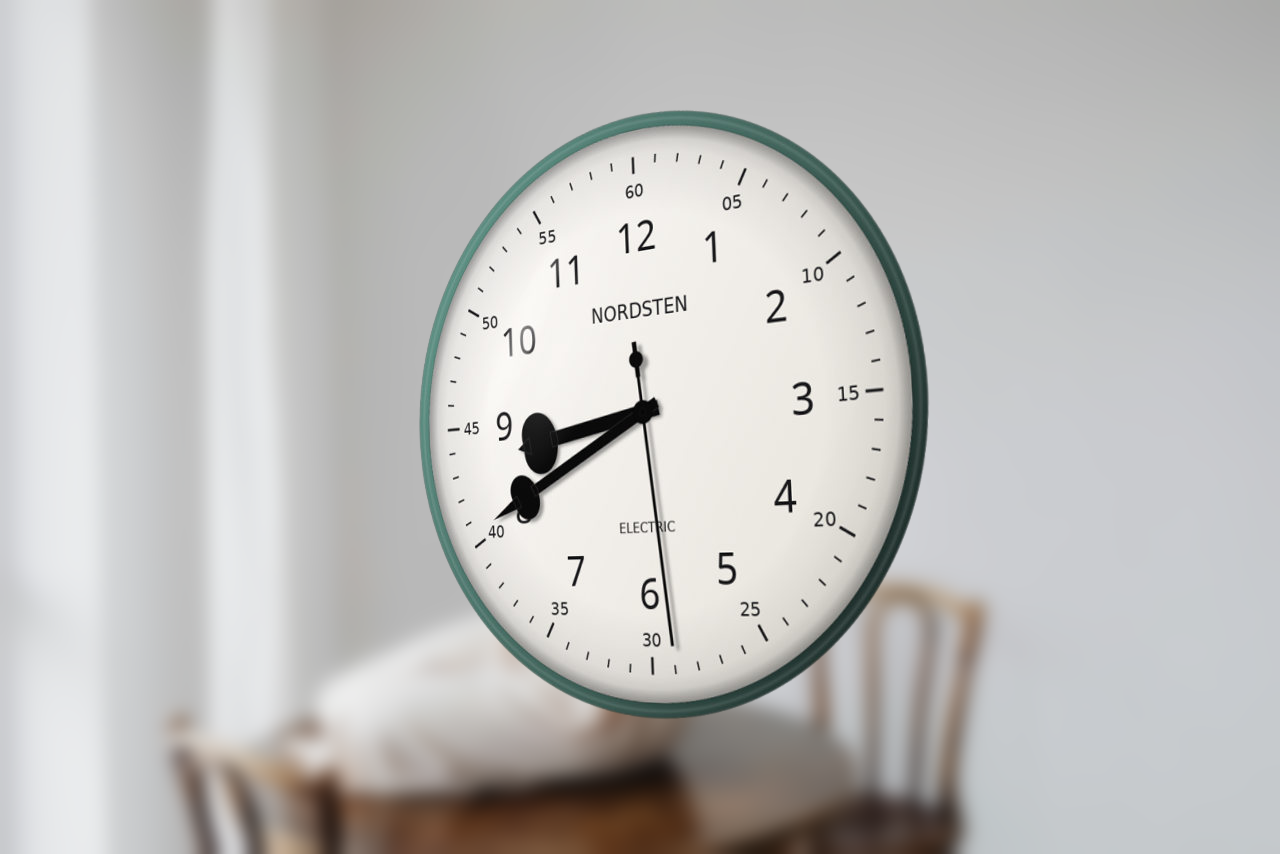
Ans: 8:40:29
